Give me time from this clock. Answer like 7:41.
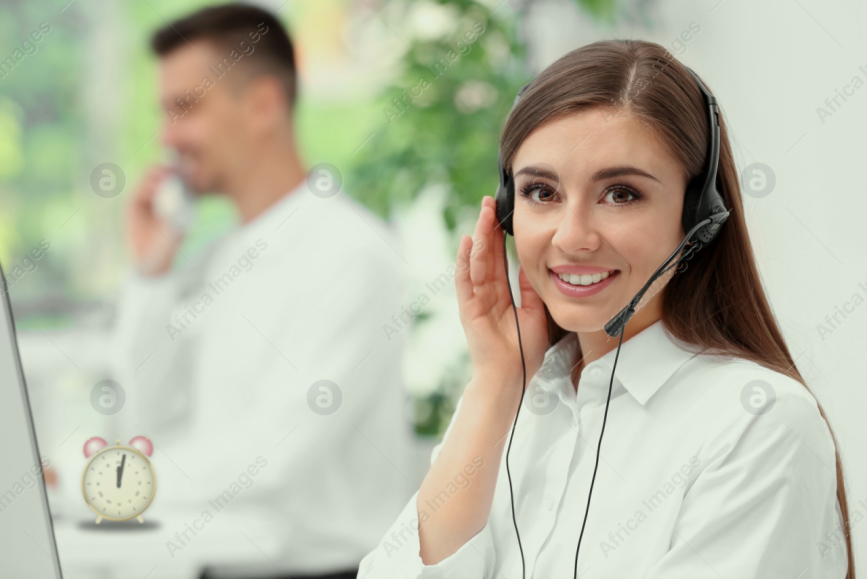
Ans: 12:02
